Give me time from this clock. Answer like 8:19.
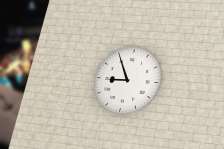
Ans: 8:55
